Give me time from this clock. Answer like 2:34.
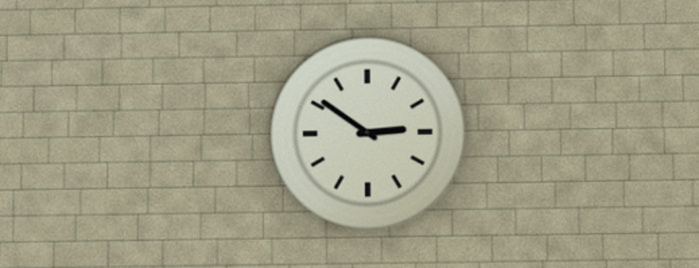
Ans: 2:51
